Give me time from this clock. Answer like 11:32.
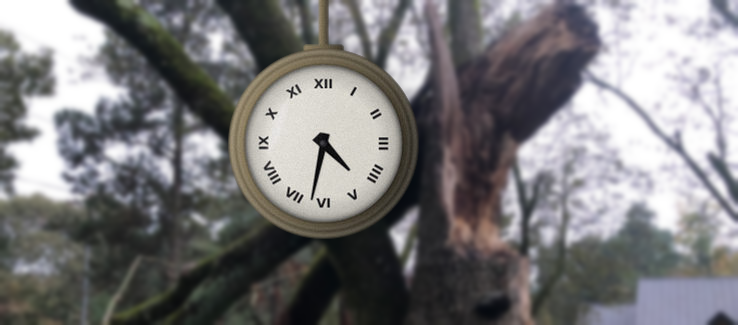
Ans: 4:32
